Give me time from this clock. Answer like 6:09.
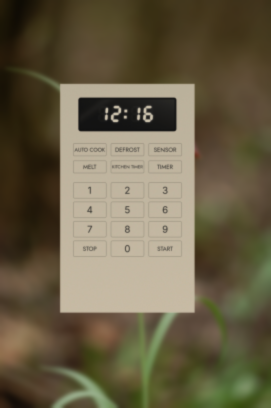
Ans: 12:16
